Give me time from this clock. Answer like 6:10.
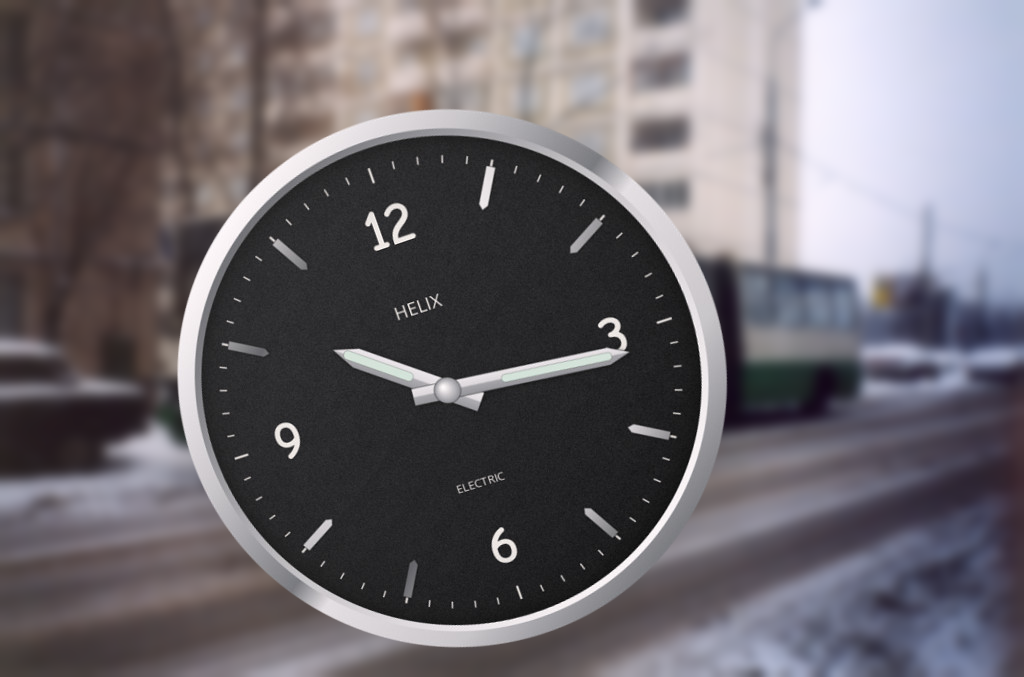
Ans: 10:16
